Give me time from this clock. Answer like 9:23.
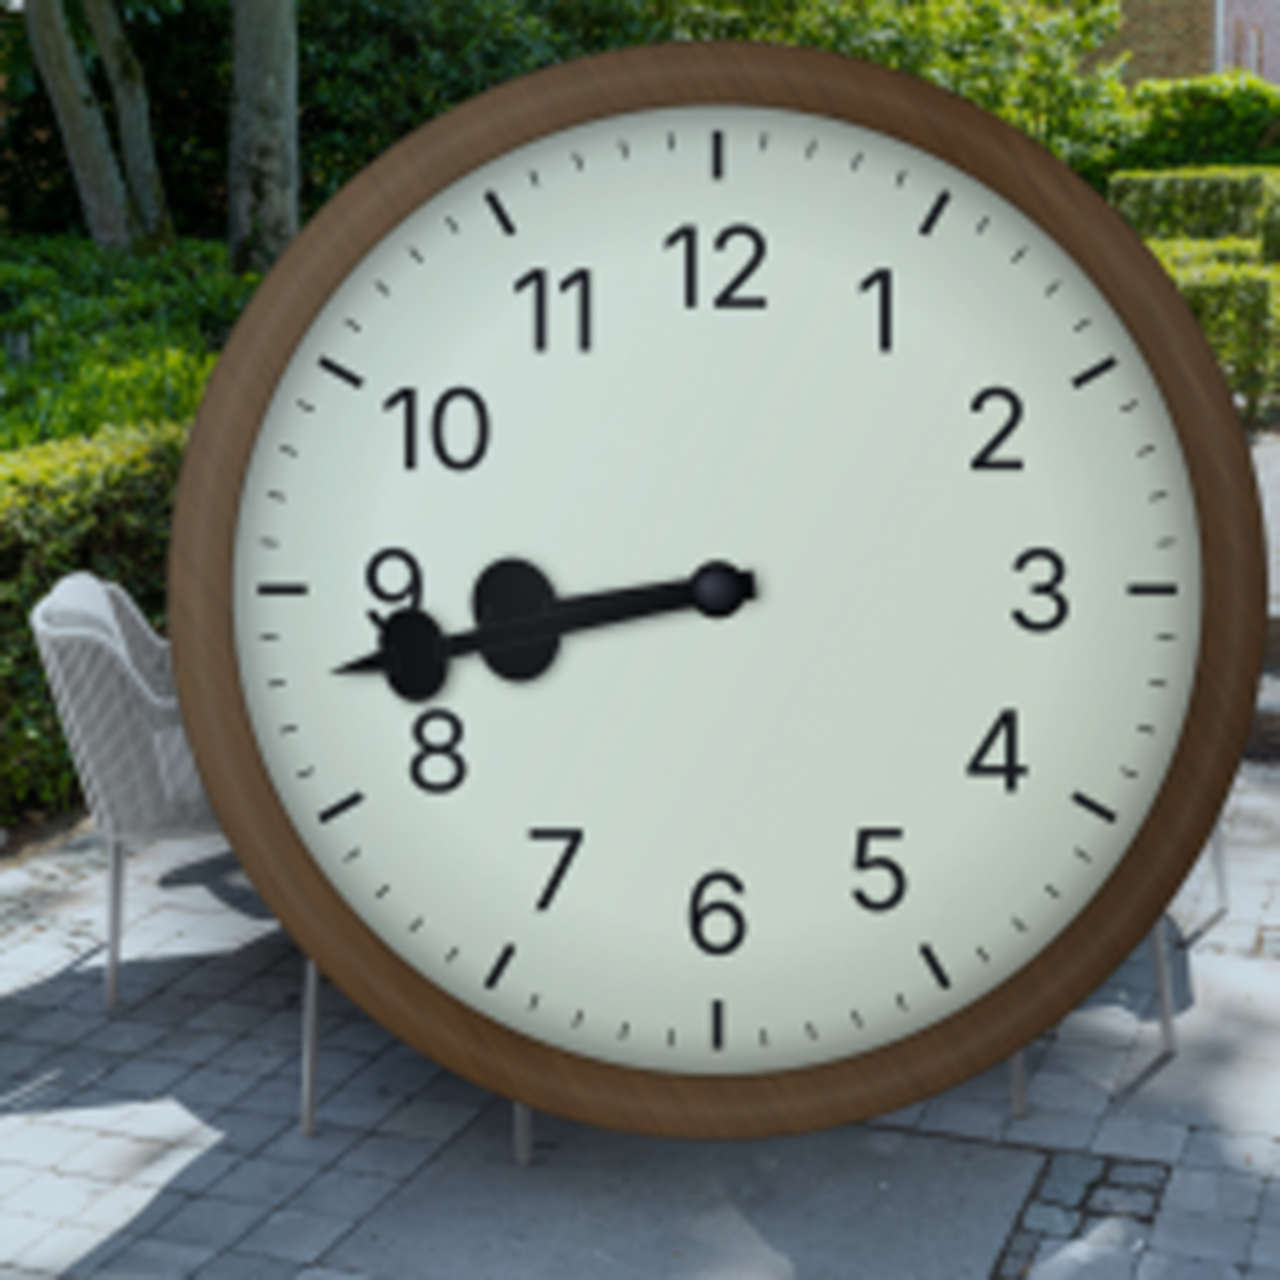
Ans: 8:43
